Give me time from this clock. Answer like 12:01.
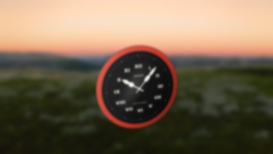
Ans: 10:07
